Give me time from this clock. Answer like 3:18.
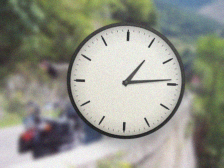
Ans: 1:14
